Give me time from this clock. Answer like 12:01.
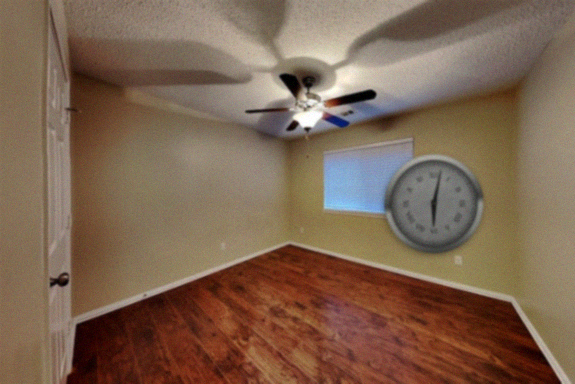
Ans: 6:02
